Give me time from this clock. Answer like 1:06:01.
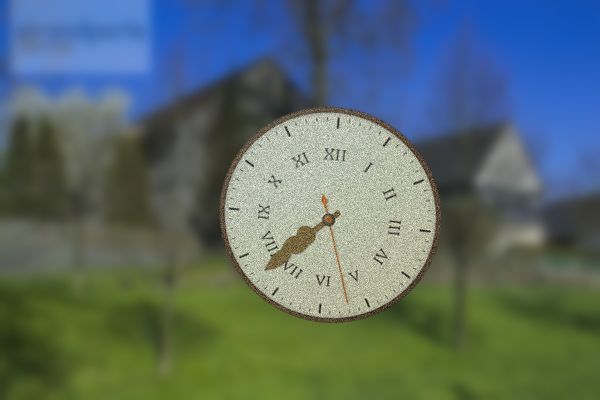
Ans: 7:37:27
